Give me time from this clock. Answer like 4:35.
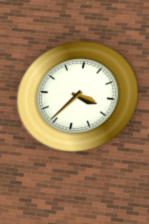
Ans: 3:36
